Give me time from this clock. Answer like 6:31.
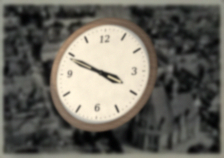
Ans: 3:49
